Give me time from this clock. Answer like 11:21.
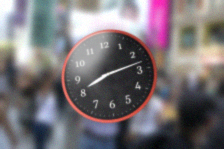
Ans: 8:13
